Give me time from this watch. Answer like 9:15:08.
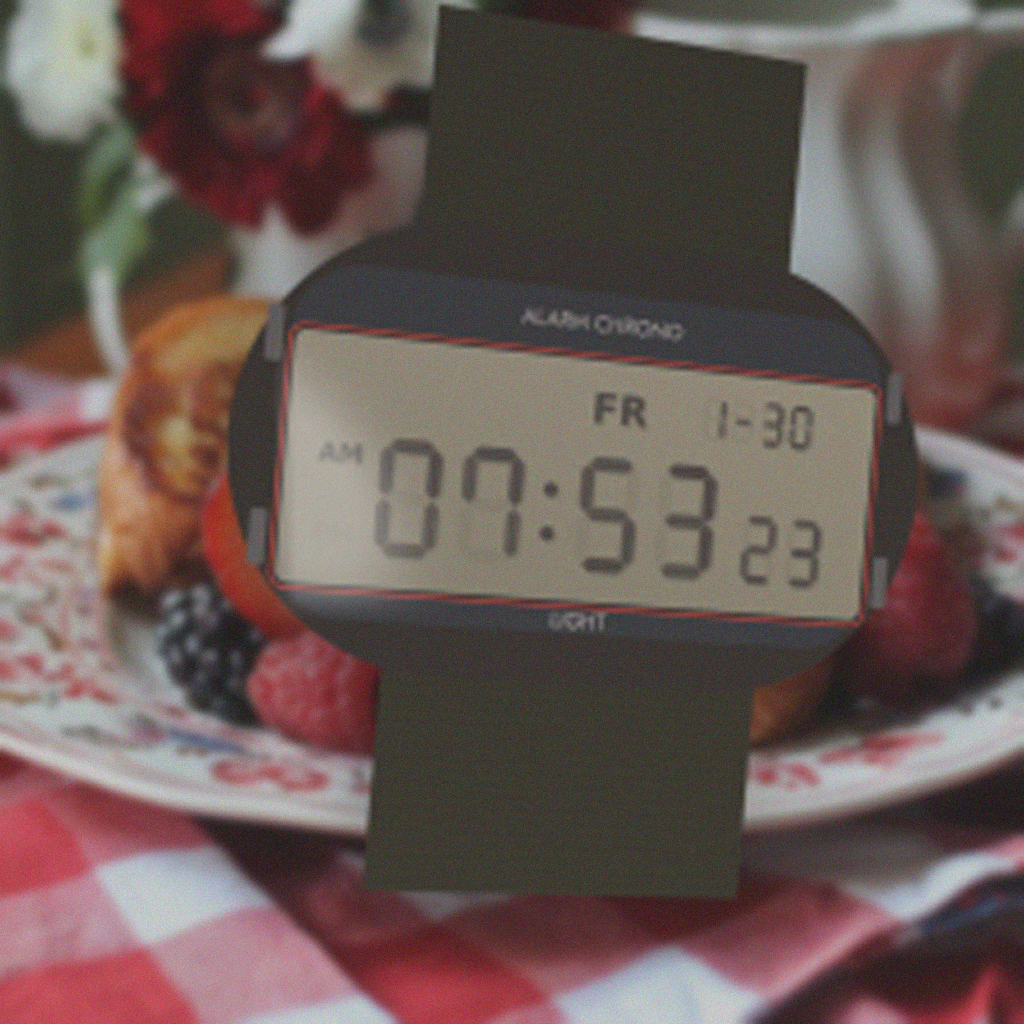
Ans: 7:53:23
